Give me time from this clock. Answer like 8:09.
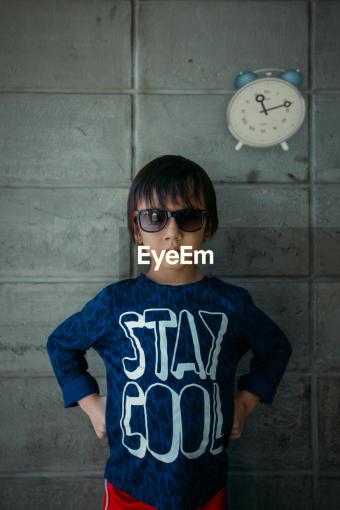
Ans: 11:12
